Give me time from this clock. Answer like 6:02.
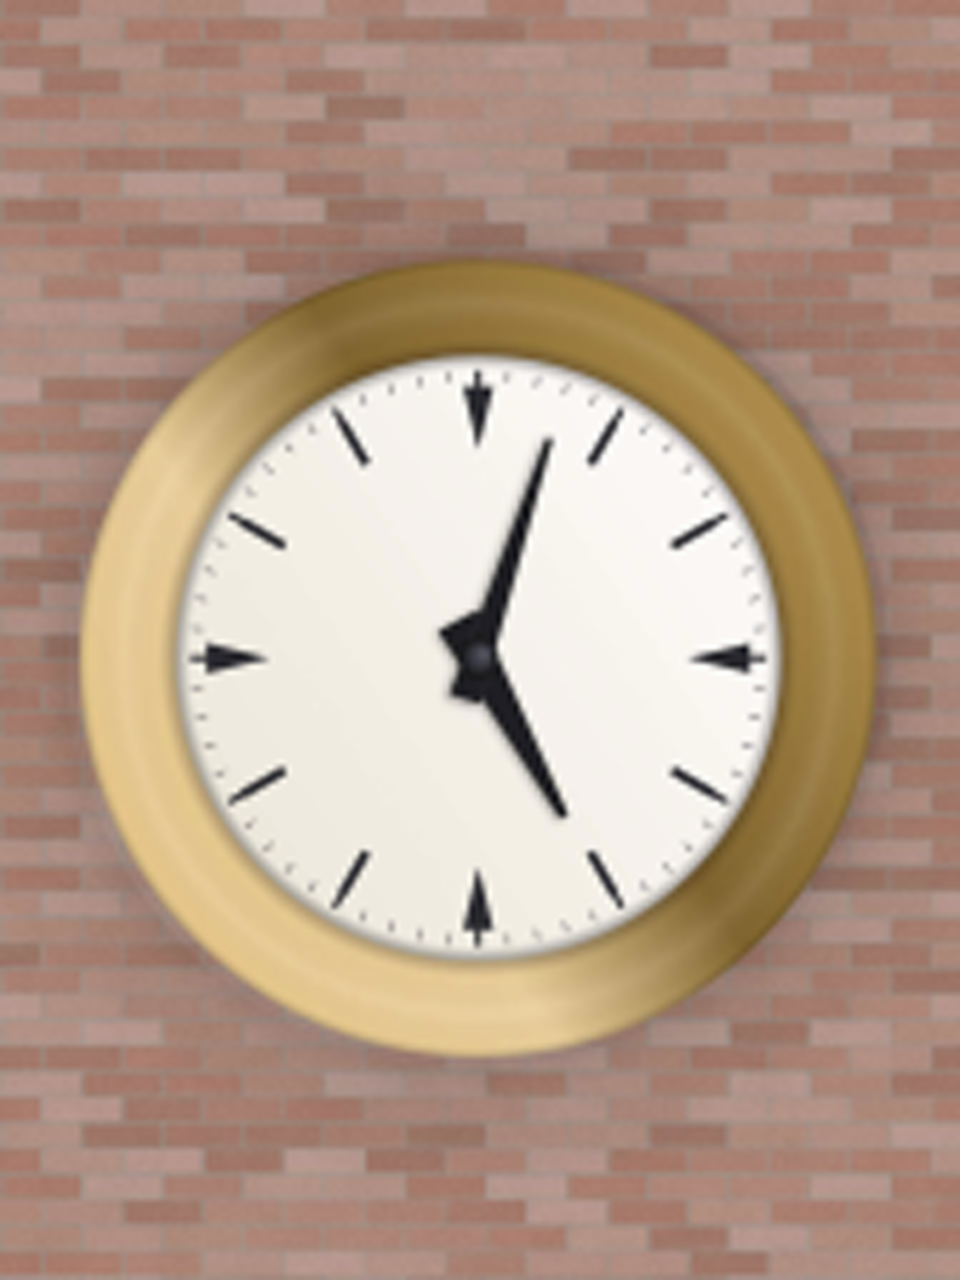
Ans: 5:03
